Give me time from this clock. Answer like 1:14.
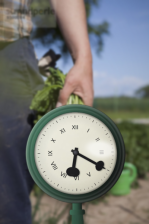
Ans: 6:20
